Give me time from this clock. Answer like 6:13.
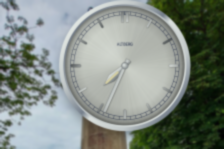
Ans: 7:34
